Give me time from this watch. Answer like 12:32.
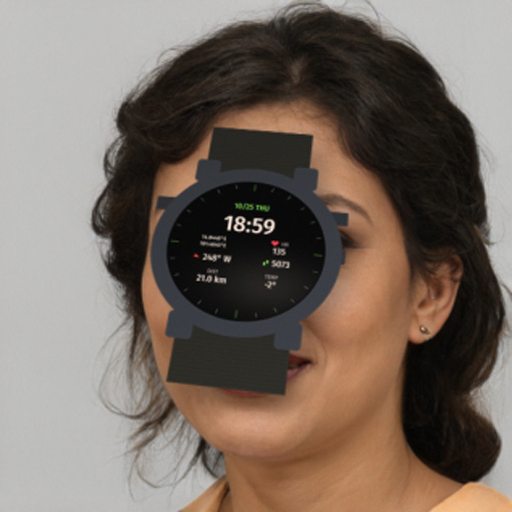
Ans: 18:59
